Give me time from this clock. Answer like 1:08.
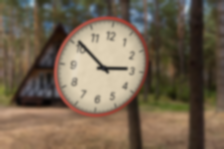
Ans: 2:51
